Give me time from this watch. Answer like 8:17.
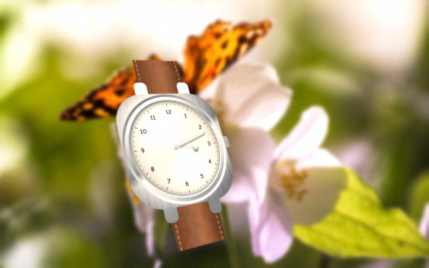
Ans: 3:12
